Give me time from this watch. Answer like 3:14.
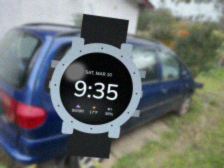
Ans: 9:35
